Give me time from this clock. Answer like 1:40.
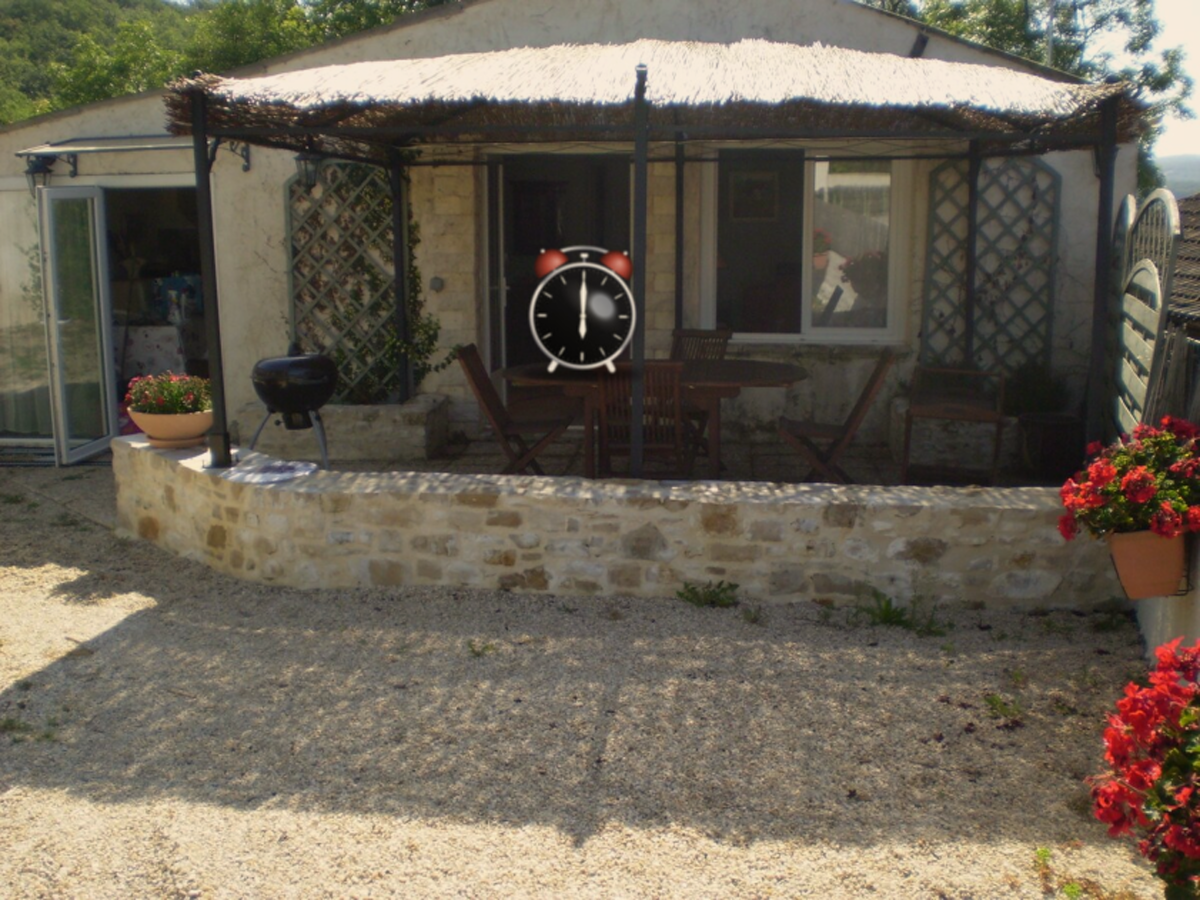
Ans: 6:00
